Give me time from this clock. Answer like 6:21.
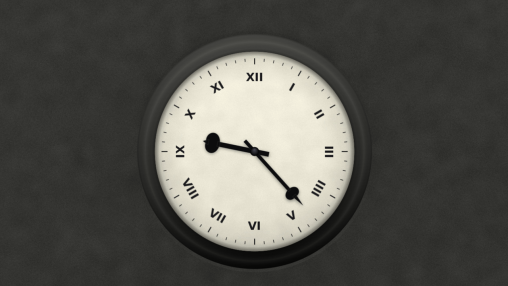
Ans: 9:23
